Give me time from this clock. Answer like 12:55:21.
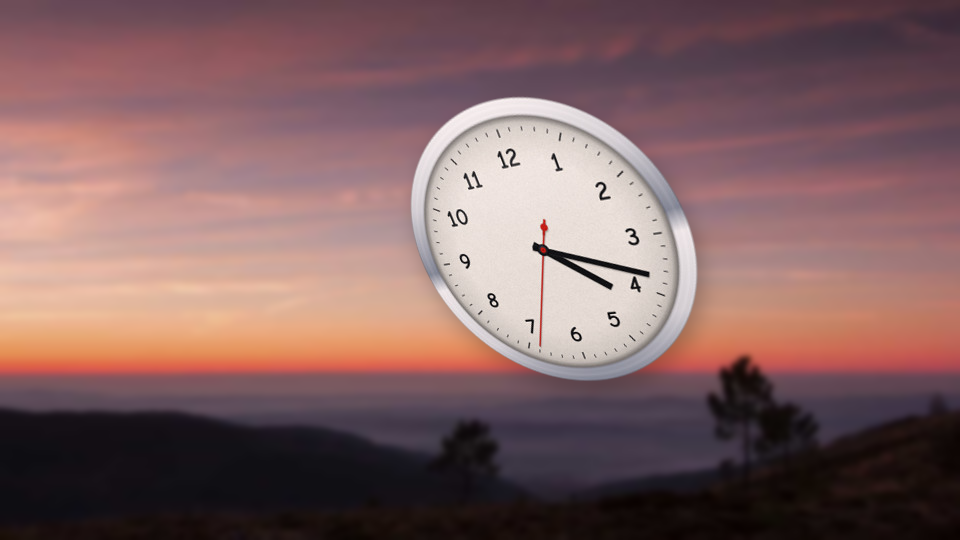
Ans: 4:18:34
